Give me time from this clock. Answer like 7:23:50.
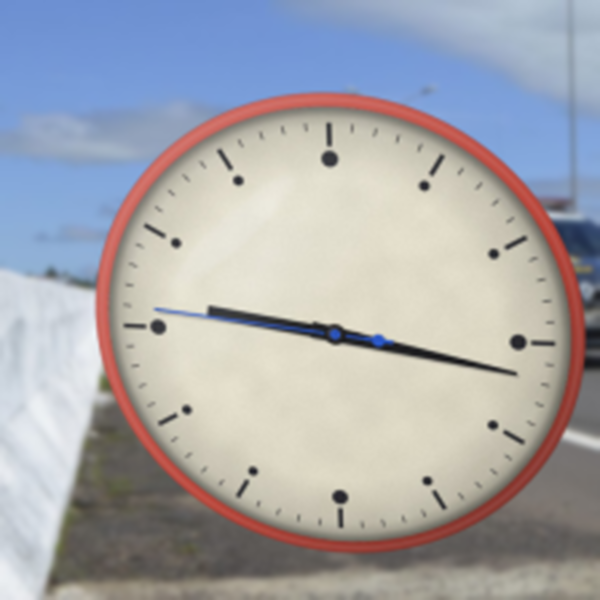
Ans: 9:16:46
